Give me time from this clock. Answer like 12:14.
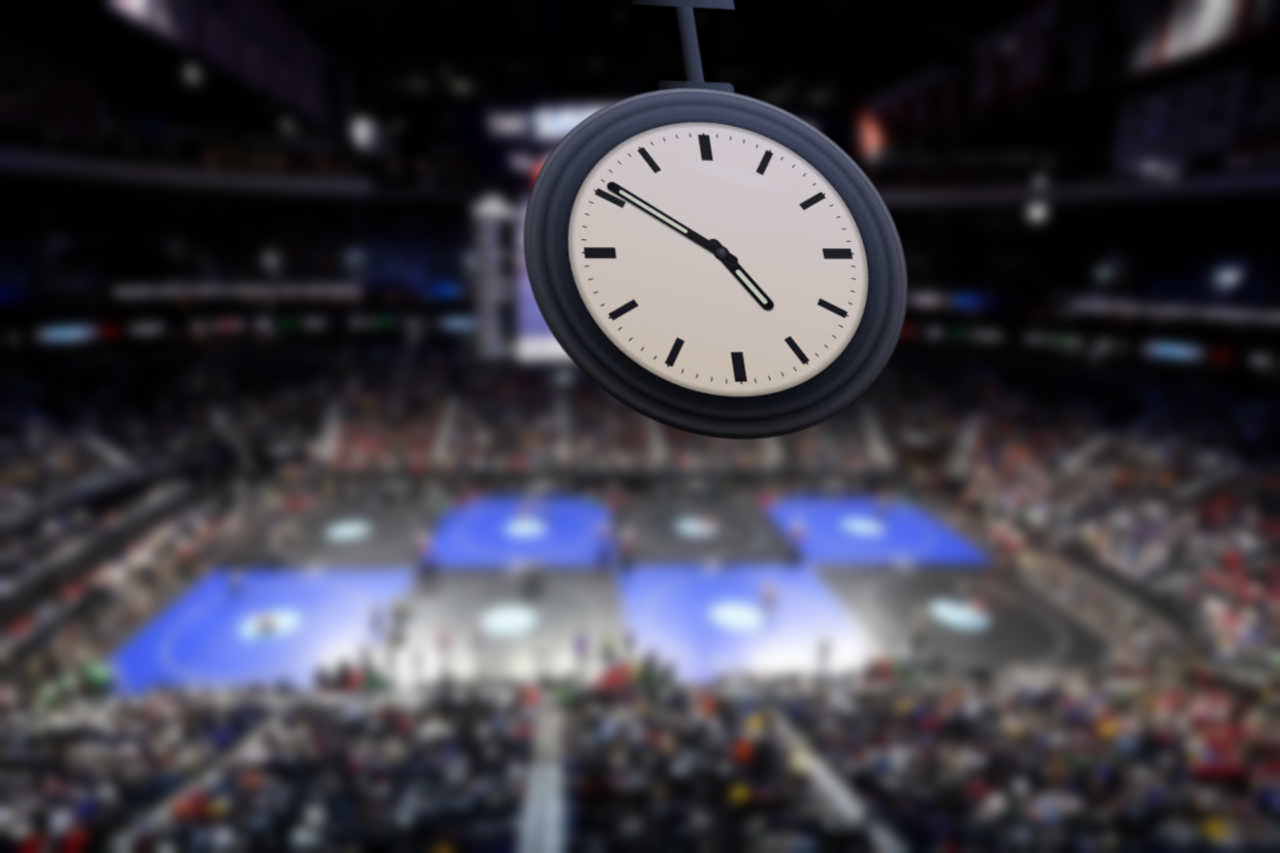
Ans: 4:51
